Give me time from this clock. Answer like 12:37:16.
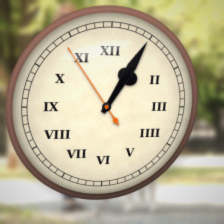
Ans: 1:04:54
